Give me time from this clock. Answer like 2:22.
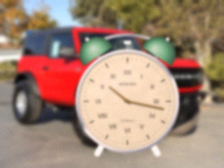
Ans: 10:17
